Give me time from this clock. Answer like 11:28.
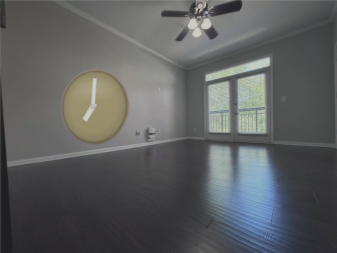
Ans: 7:00
